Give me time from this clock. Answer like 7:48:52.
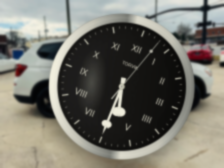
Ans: 5:30:03
